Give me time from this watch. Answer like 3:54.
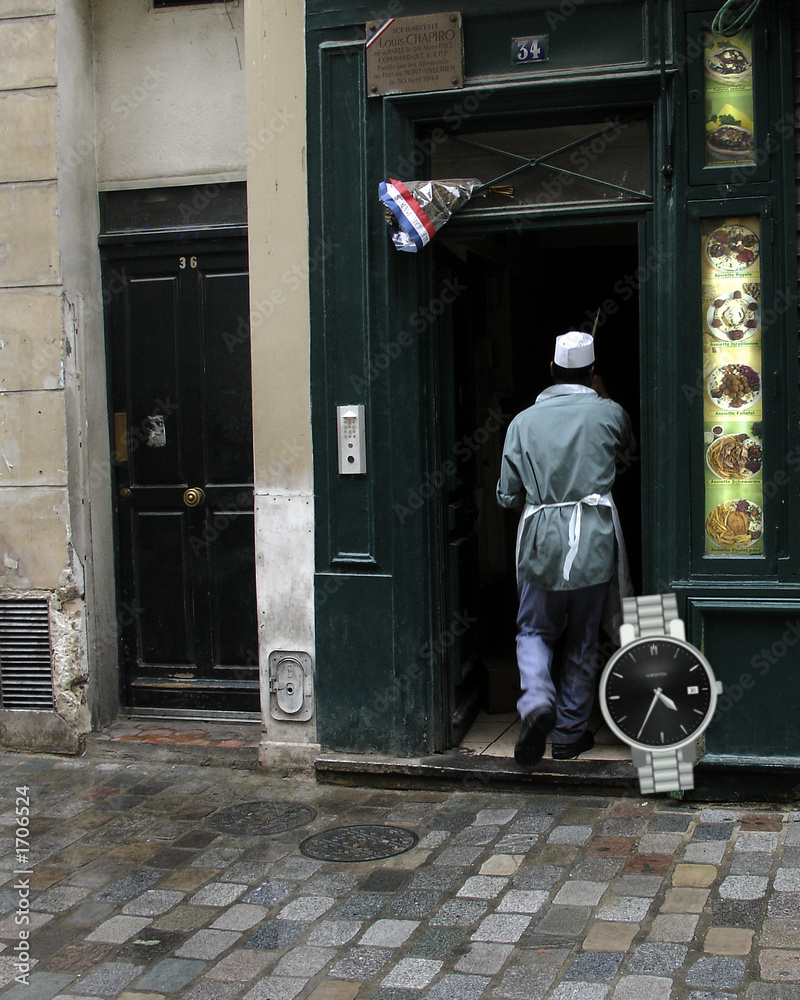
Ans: 4:35
